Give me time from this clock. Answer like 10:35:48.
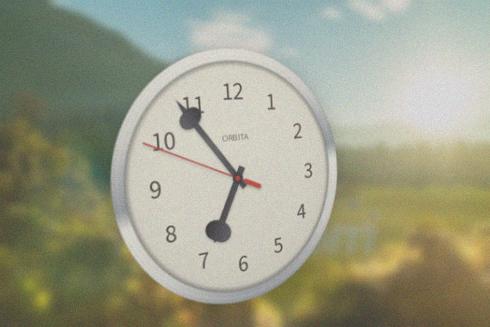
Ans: 6:53:49
